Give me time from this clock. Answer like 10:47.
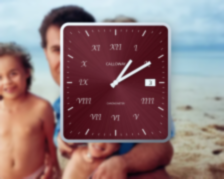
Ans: 1:10
